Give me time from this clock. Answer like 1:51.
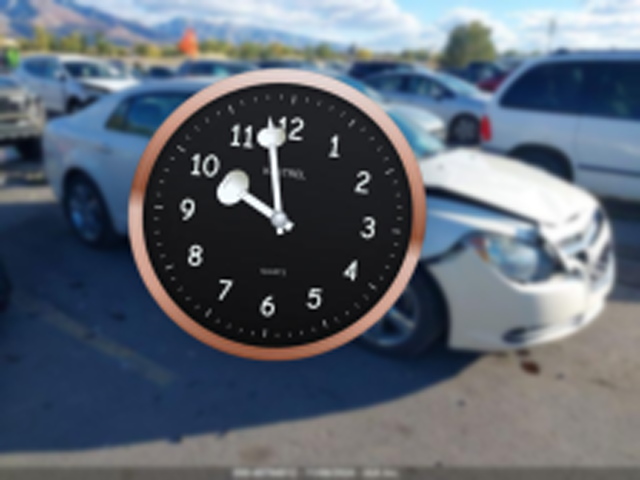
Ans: 9:58
